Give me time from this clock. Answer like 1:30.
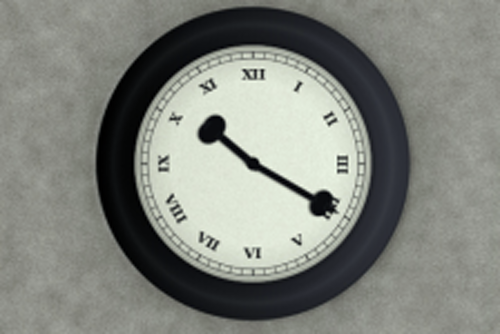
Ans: 10:20
